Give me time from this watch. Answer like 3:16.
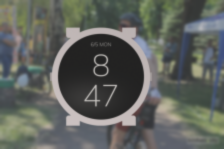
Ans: 8:47
